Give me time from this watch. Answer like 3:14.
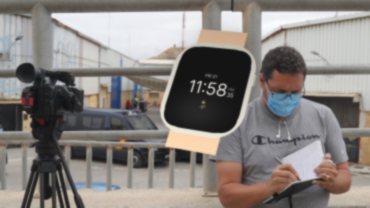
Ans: 11:58
